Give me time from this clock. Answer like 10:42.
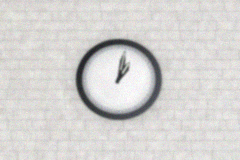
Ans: 1:02
